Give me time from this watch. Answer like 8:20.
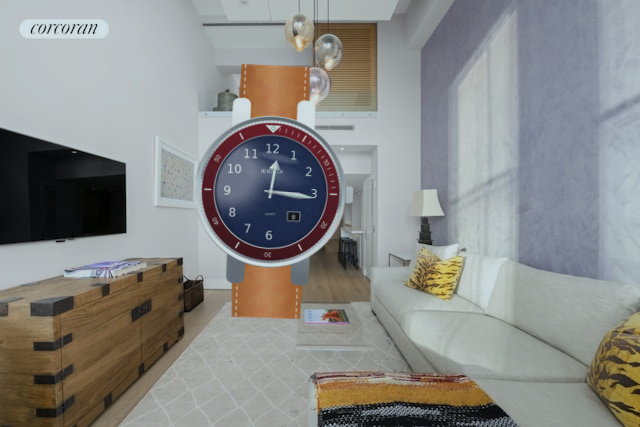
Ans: 12:16
